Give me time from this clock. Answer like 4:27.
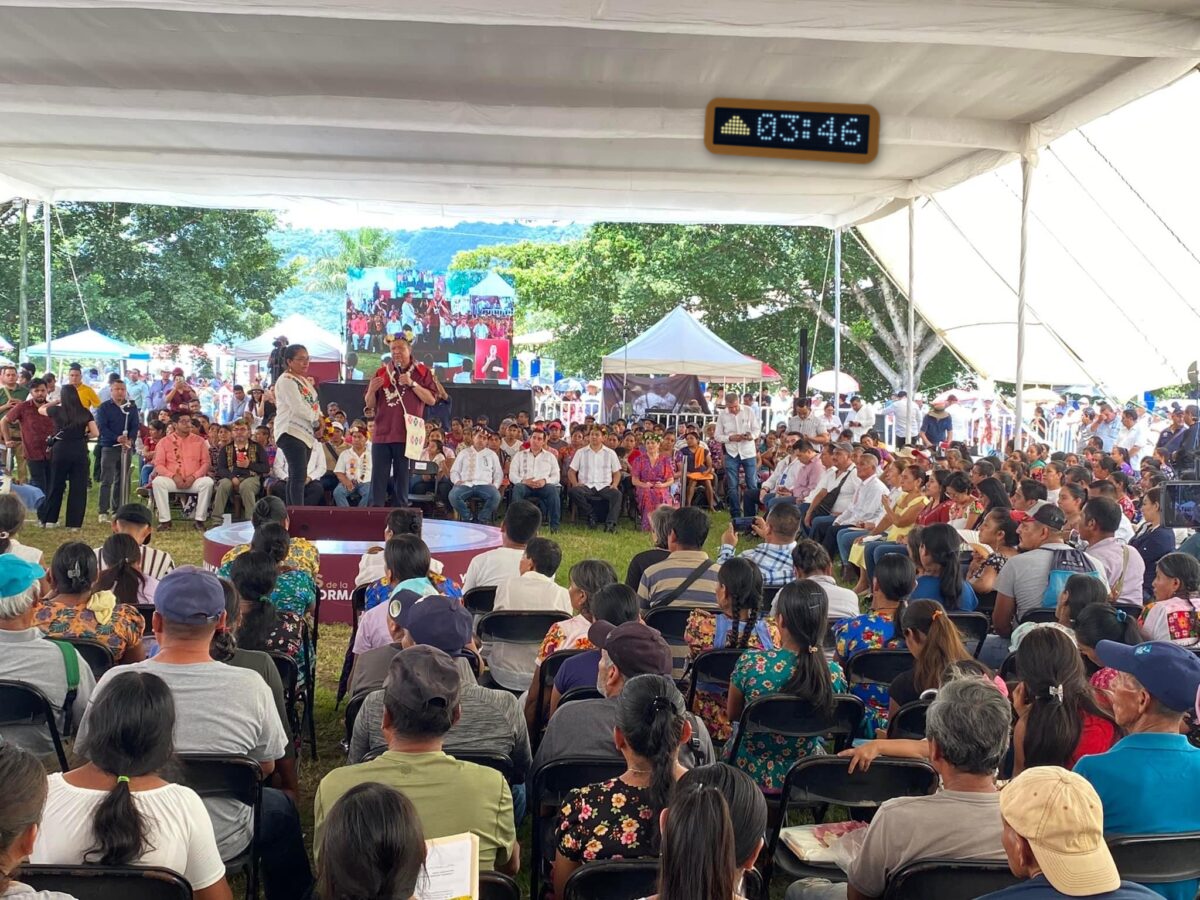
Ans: 3:46
